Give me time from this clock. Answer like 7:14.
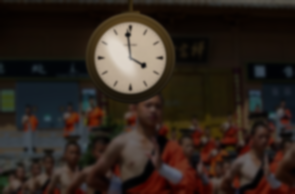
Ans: 3:59
